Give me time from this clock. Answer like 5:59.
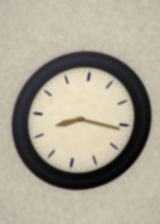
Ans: 8:16
